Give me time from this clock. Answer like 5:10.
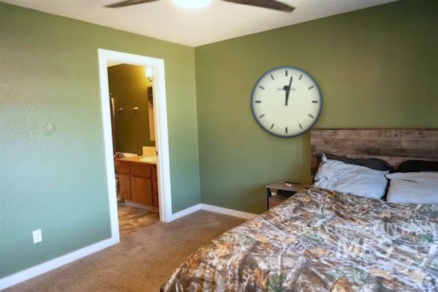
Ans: 12:02
